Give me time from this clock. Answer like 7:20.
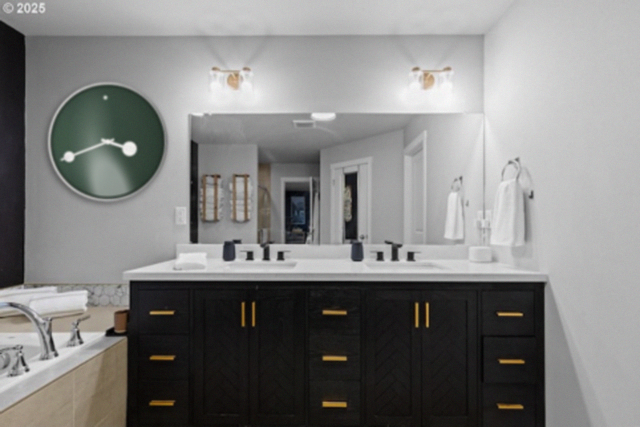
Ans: 3:42
